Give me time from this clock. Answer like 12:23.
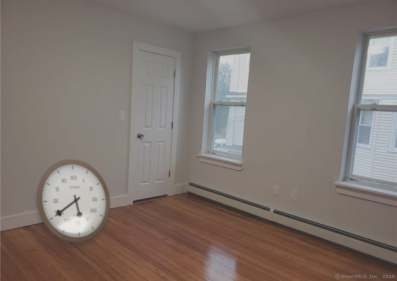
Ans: 5:40
